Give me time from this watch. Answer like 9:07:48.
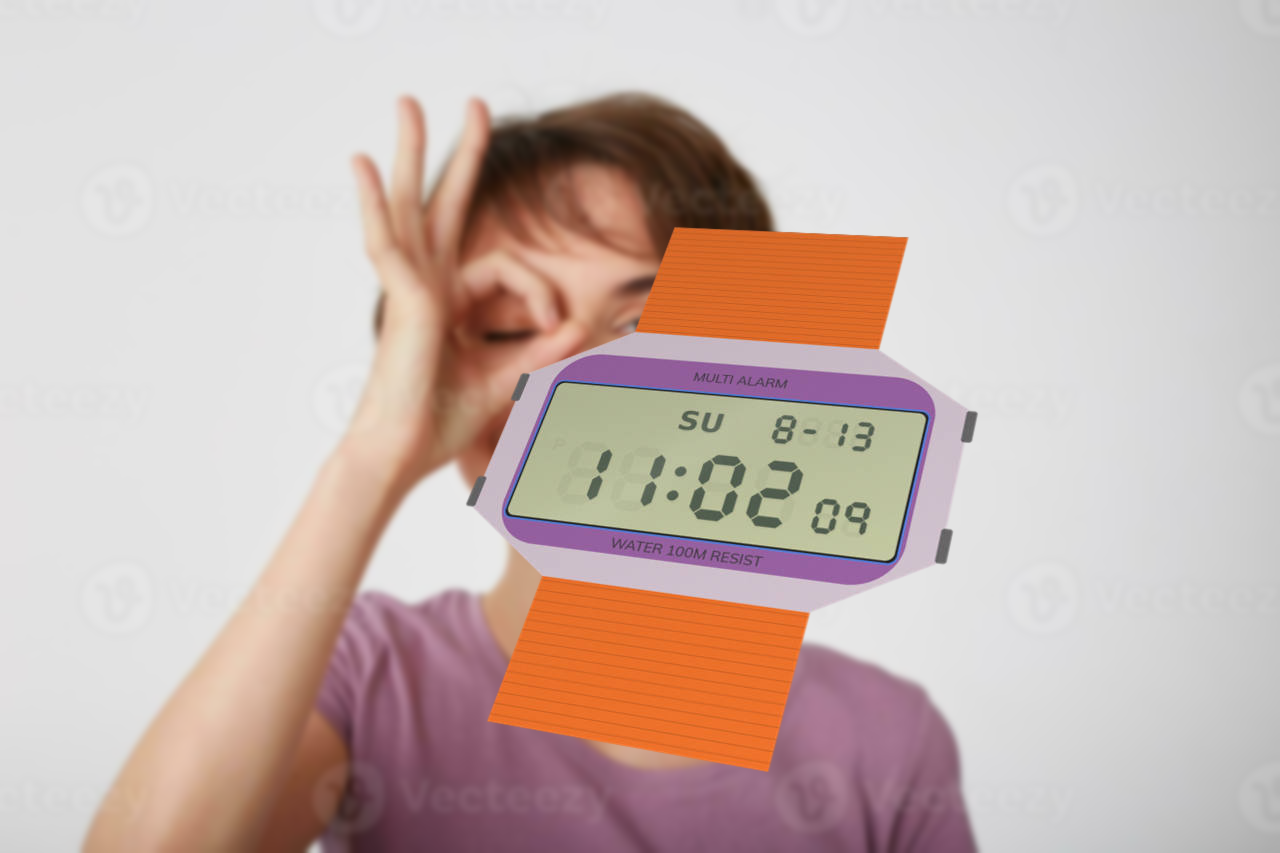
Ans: 11:02:09
